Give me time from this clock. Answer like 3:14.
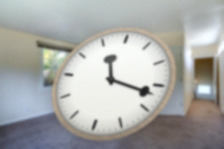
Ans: 11:17
